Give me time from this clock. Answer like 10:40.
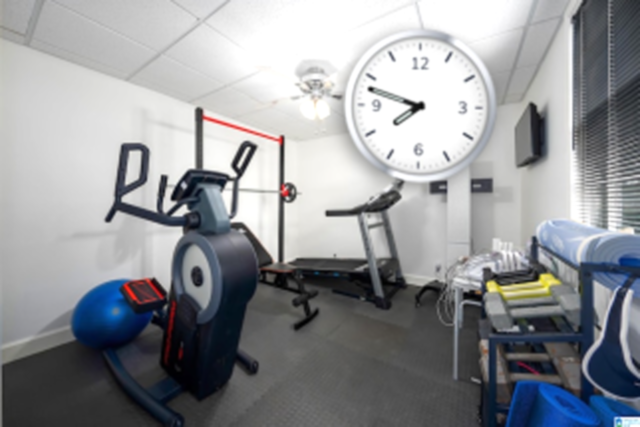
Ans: 7:48
